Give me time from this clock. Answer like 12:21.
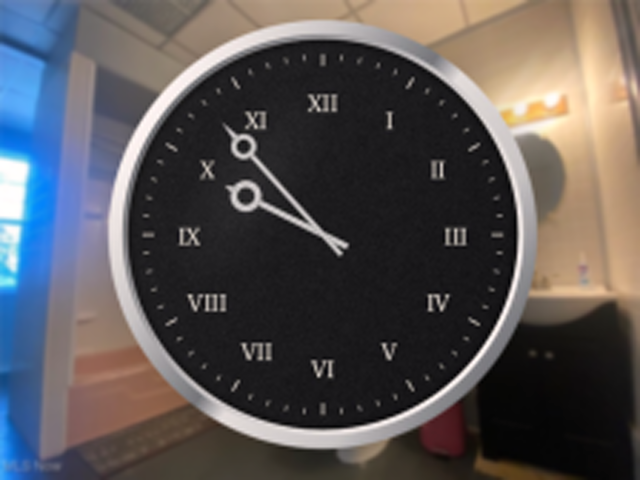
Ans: 9:53
